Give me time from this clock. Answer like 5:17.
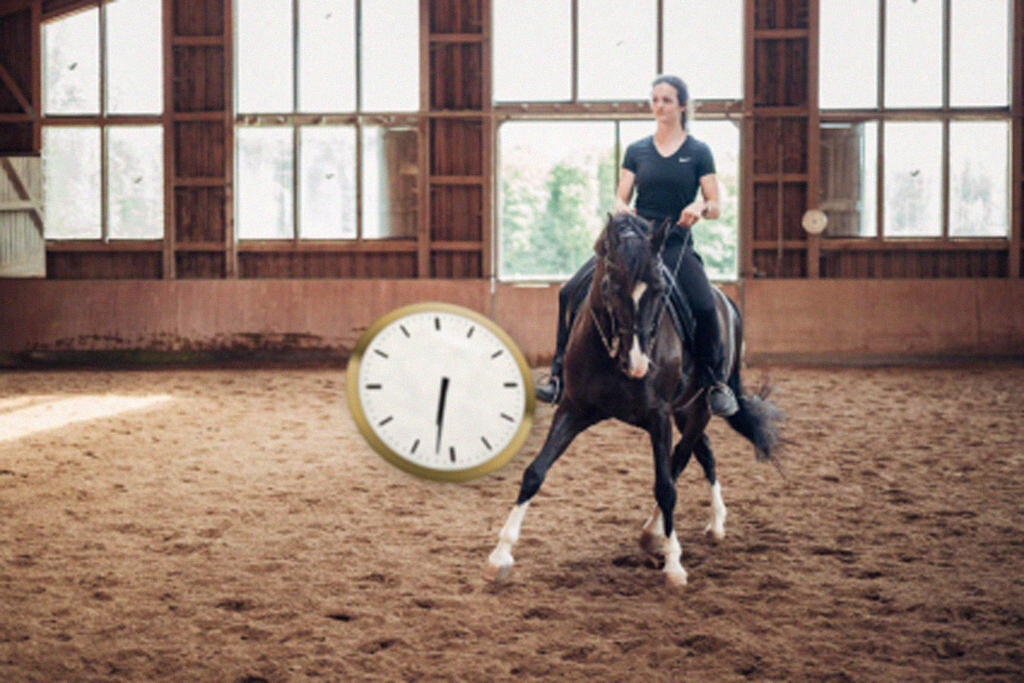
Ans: 6:32
